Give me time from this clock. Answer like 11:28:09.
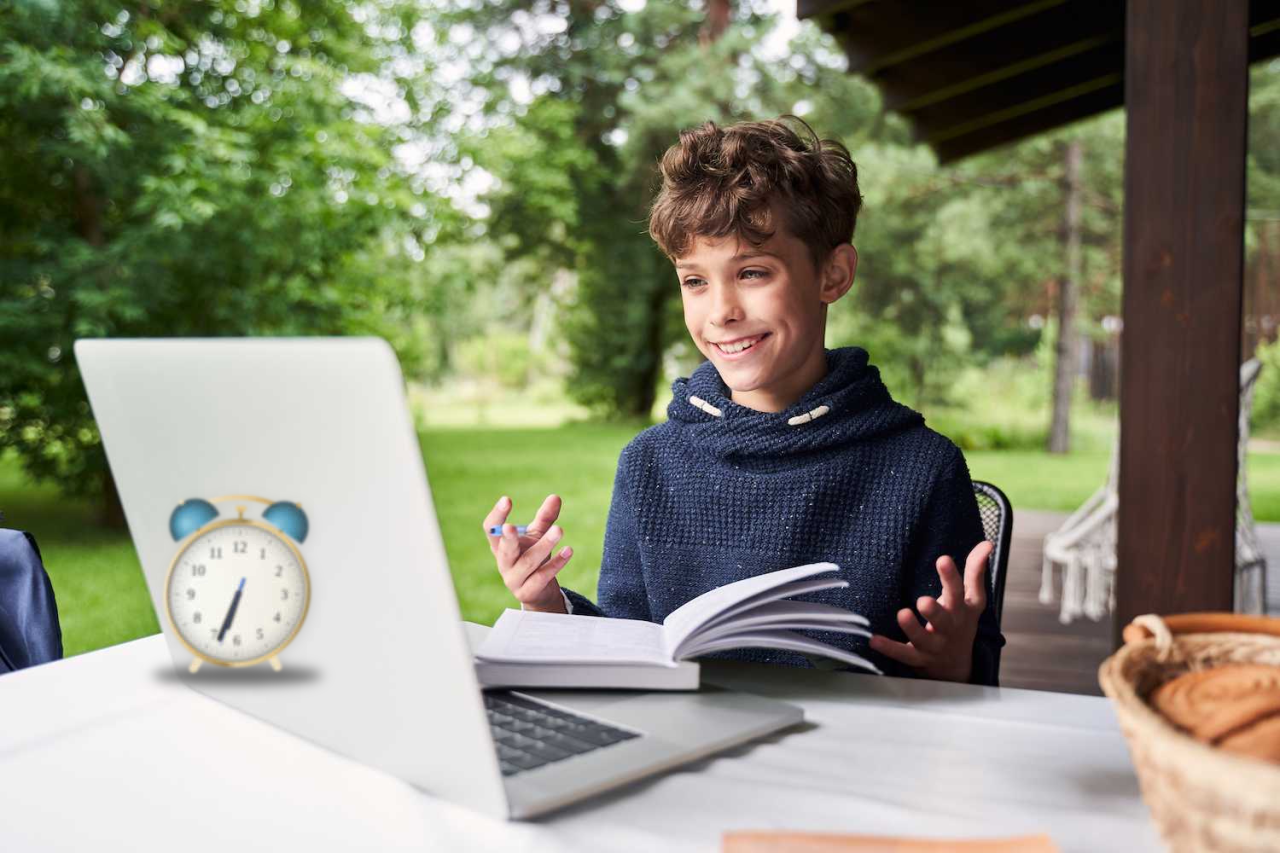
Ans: 6:33:33
